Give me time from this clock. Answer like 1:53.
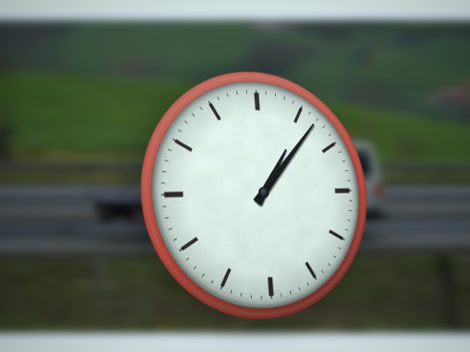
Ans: 1:07
